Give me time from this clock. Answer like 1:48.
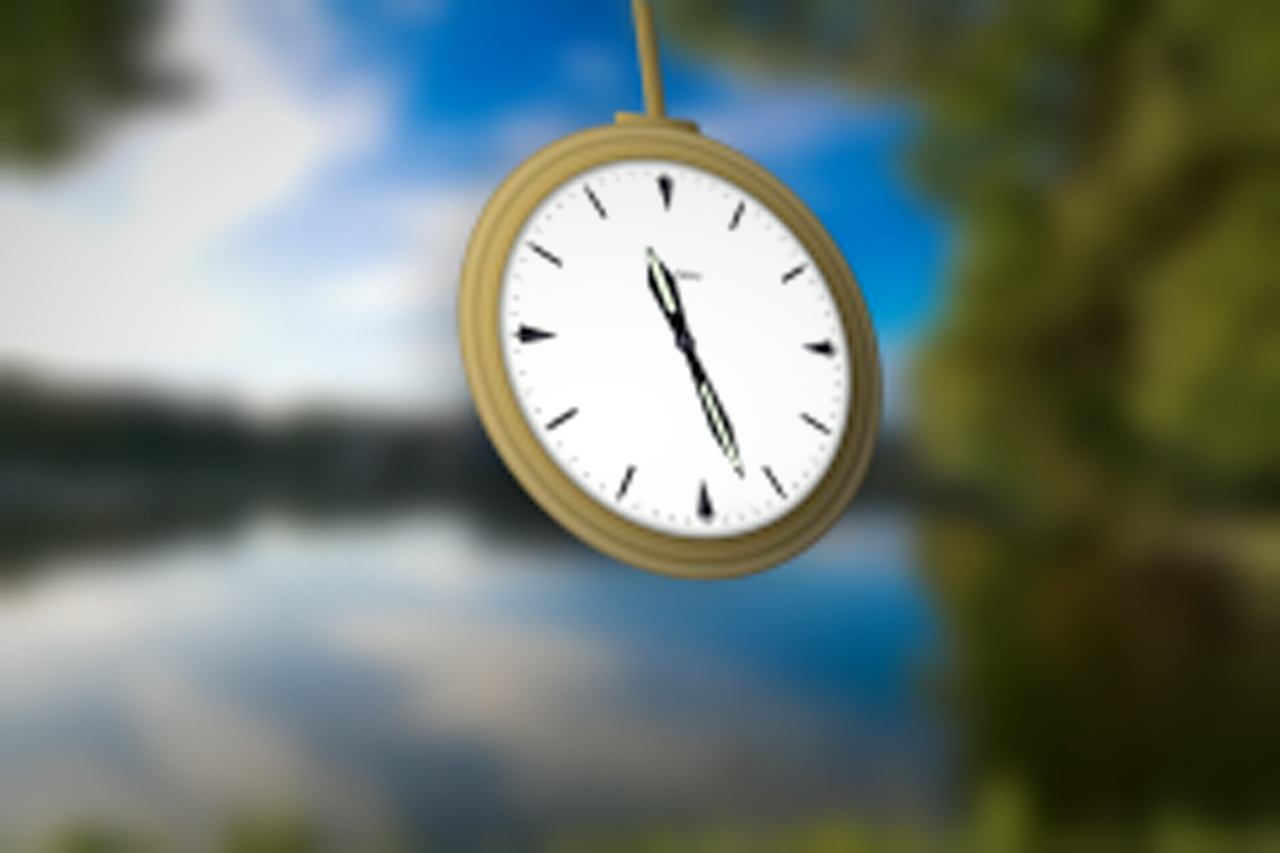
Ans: 11:27
